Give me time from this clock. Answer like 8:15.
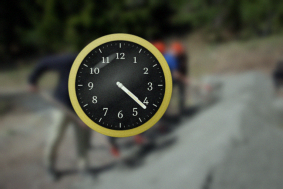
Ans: 4:22
